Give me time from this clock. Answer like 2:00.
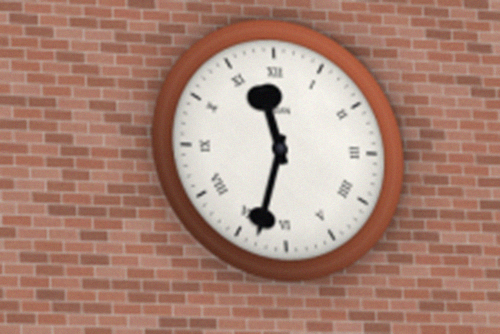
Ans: 11:33
